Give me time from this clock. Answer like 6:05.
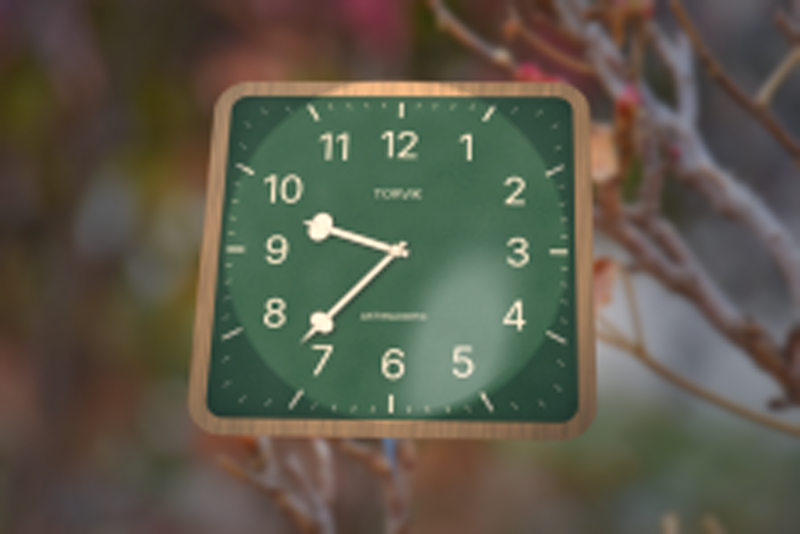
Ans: 9:37
